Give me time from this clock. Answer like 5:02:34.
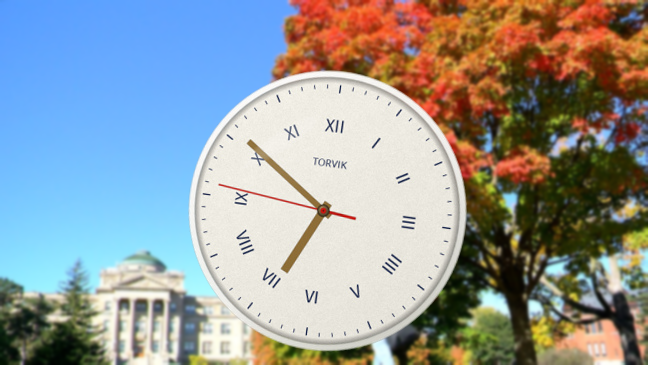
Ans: 6:50:46
